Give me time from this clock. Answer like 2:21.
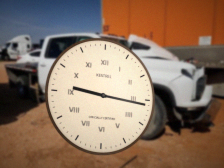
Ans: 9:16
